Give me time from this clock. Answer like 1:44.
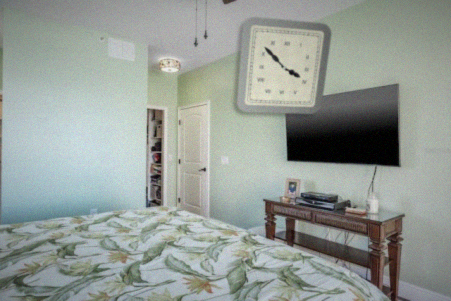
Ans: 3:52
